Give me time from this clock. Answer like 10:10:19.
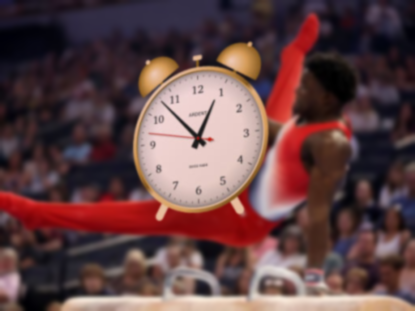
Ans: 12:52:47
